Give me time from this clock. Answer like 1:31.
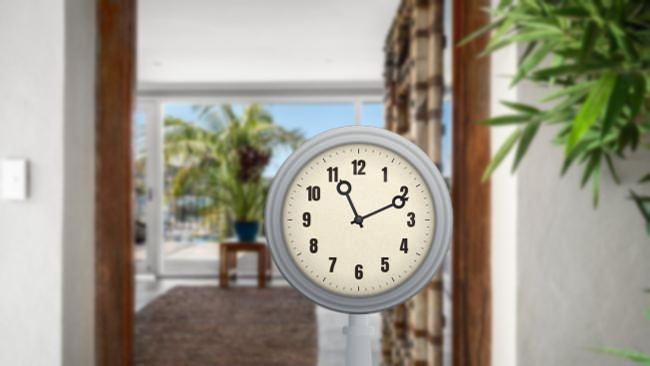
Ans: 11:11
